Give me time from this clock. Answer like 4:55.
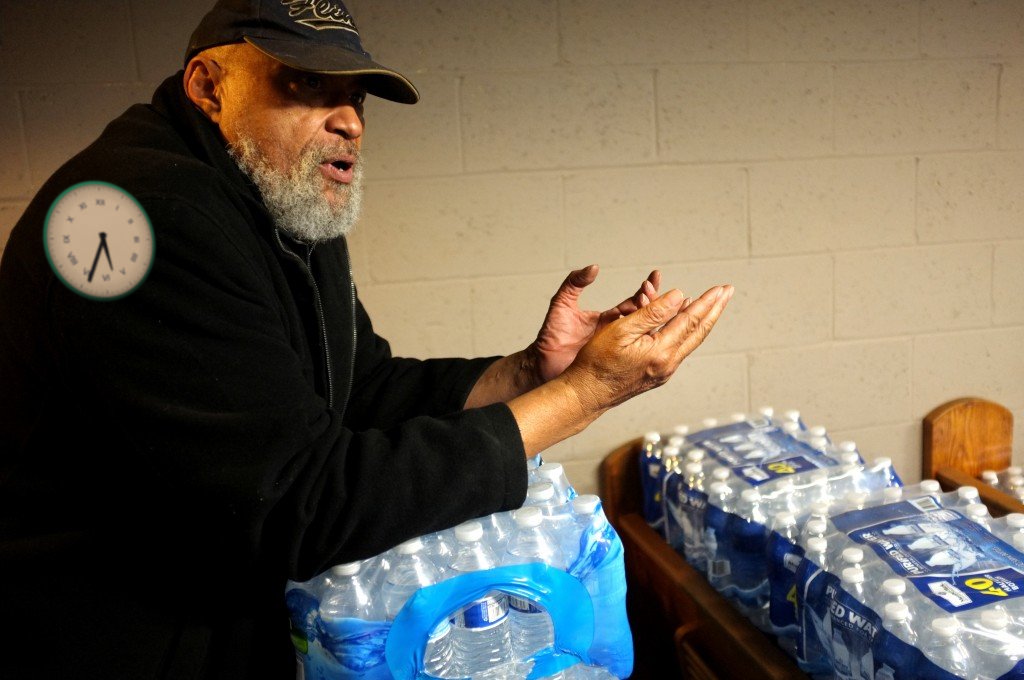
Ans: 5:34
